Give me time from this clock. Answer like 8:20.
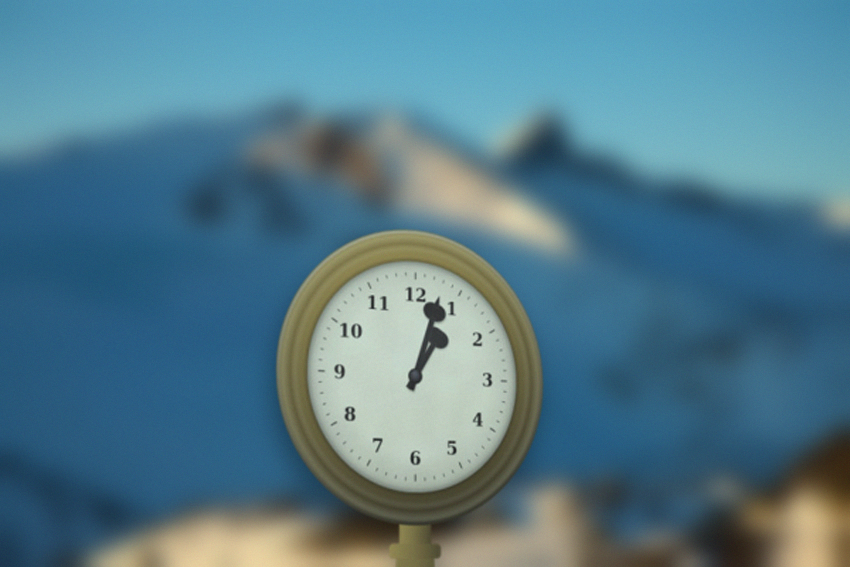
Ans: 1:03
